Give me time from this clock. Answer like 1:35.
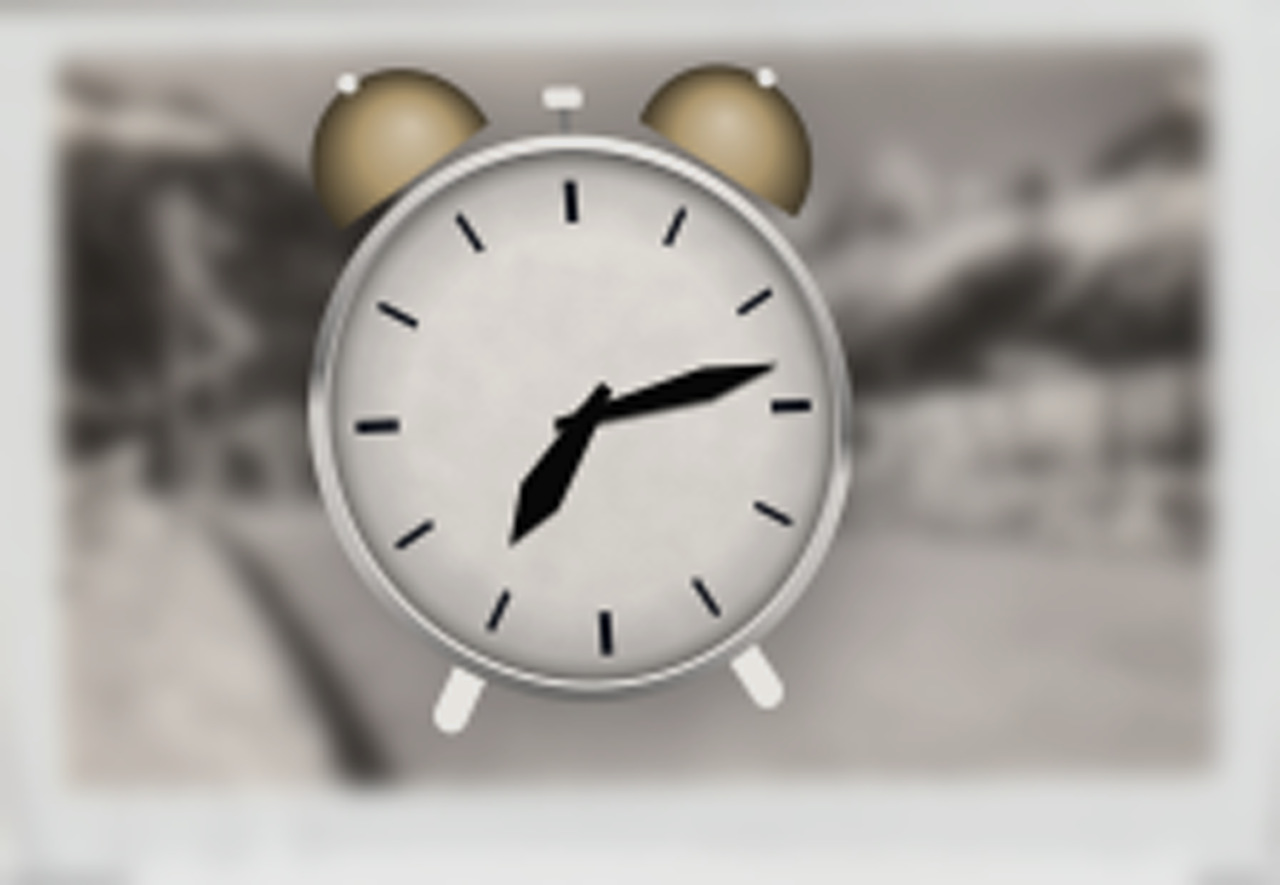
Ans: 7:13
